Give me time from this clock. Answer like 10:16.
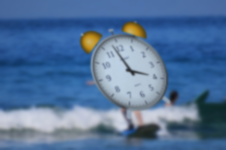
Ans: 3:58
